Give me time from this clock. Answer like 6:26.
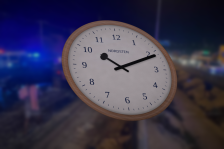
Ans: 10:11
